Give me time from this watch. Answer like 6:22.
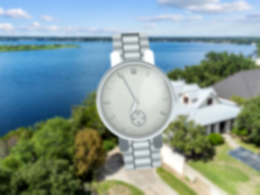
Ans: 6:56
